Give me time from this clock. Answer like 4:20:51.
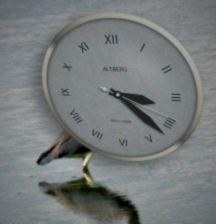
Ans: 3:22:19
